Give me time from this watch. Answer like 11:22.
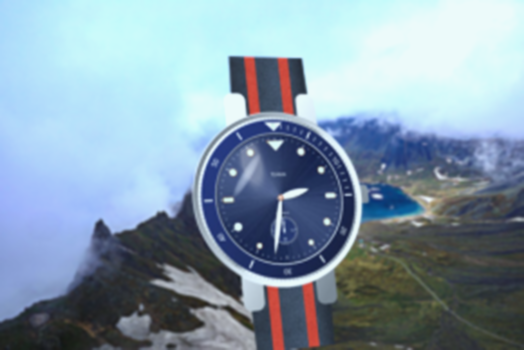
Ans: 2:32
